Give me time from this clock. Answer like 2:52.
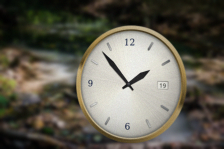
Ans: 1:53
